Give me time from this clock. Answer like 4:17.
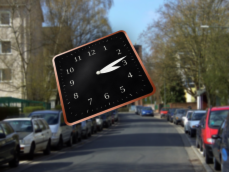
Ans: 3:13
